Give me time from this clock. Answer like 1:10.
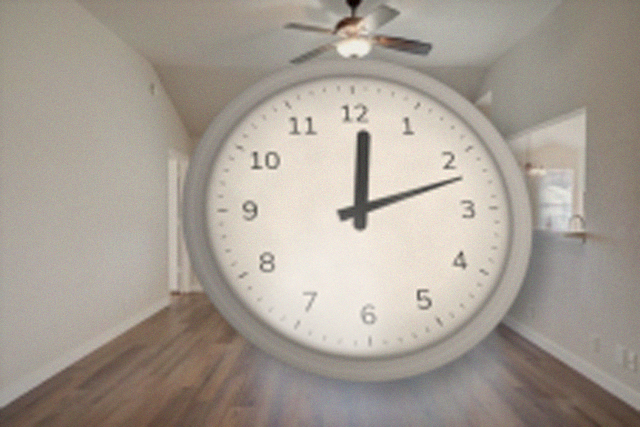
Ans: 12:12
